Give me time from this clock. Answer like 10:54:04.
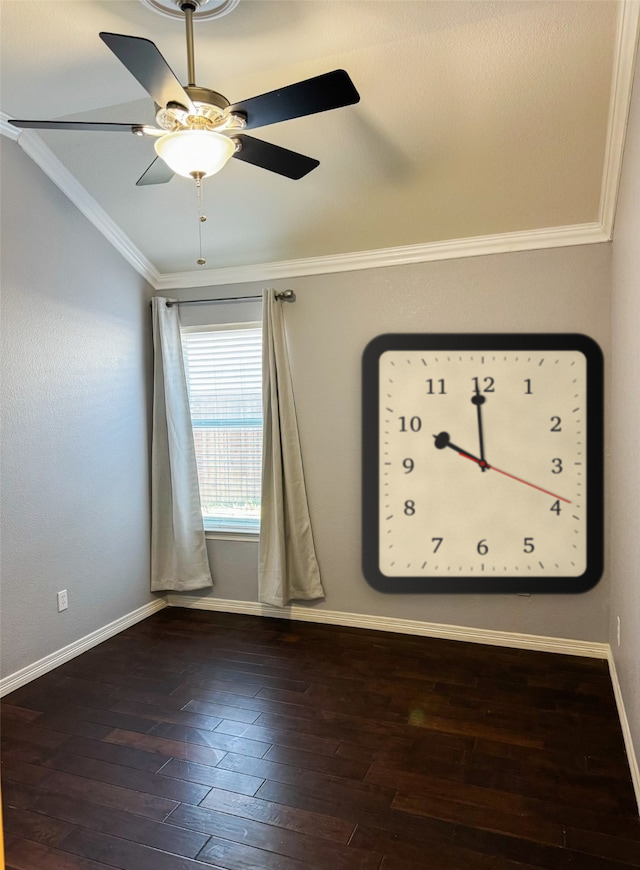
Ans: 9:59:19
